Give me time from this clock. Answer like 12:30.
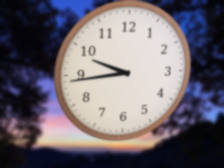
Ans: 9:44
